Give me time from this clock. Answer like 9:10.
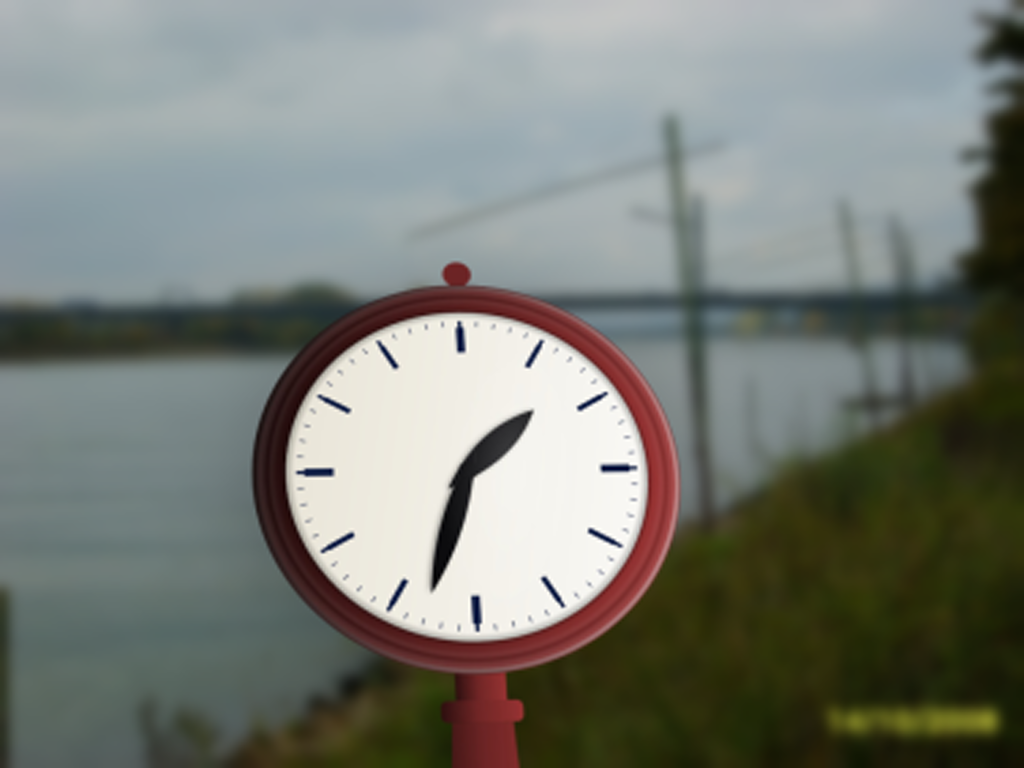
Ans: 1:33
